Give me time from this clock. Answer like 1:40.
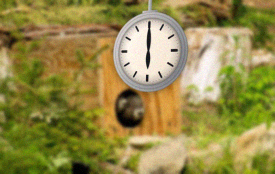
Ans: 6:00
